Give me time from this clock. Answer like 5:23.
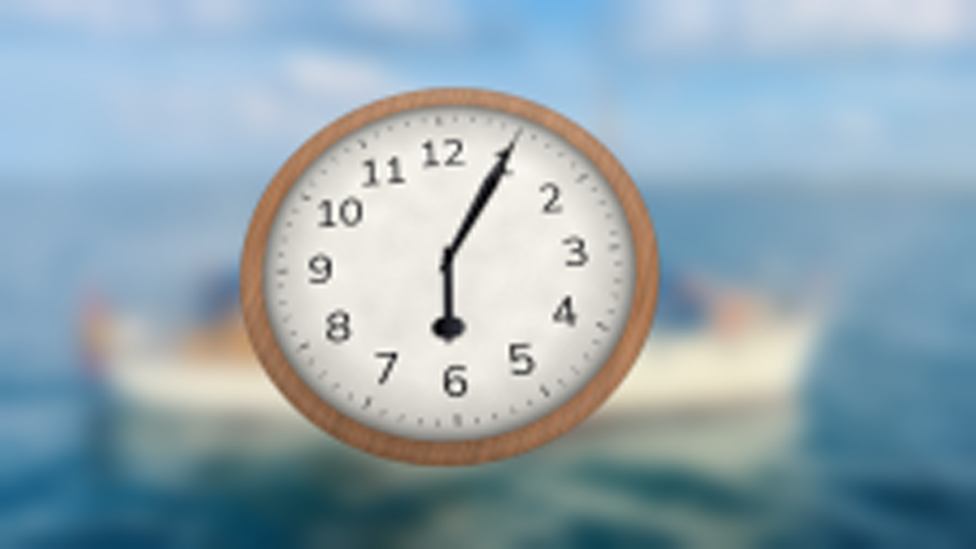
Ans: 6:05
